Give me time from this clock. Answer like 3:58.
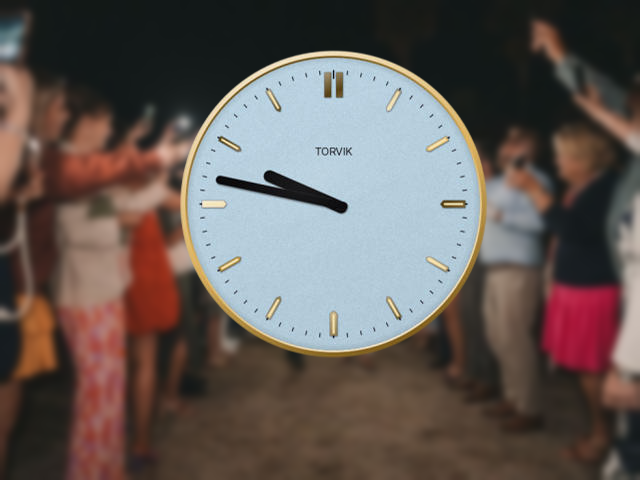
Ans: 9:47
